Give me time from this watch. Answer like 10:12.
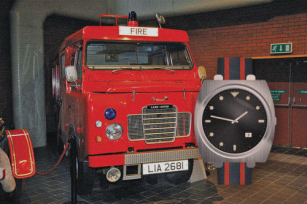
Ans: 1:47
